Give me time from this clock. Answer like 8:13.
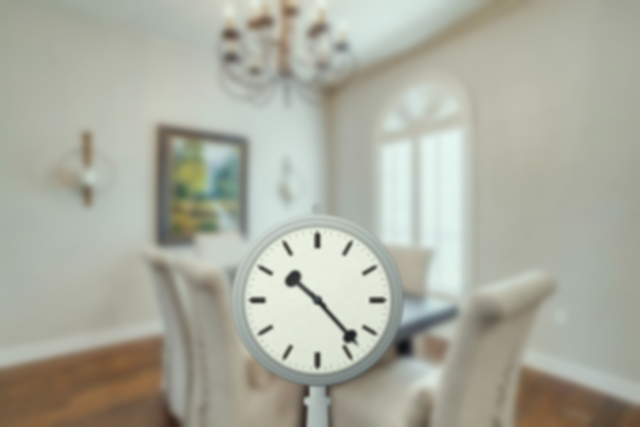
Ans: 10:23
